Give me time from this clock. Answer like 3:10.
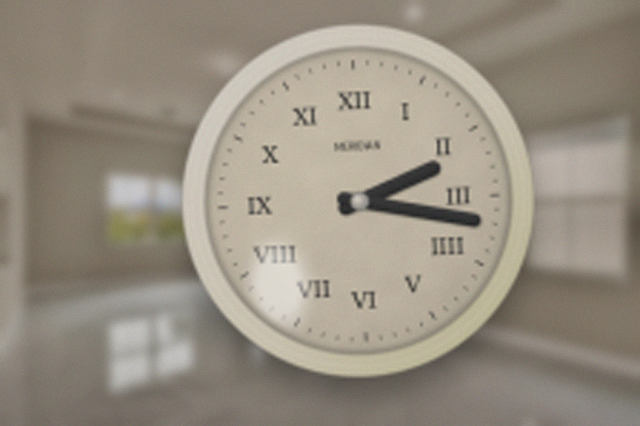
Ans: 2:17
